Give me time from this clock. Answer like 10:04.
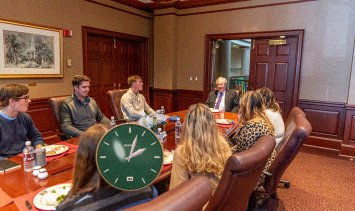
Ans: 2:03
